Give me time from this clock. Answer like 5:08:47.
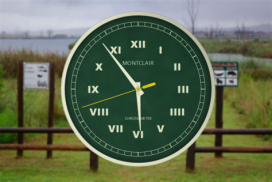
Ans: 5:53:42
